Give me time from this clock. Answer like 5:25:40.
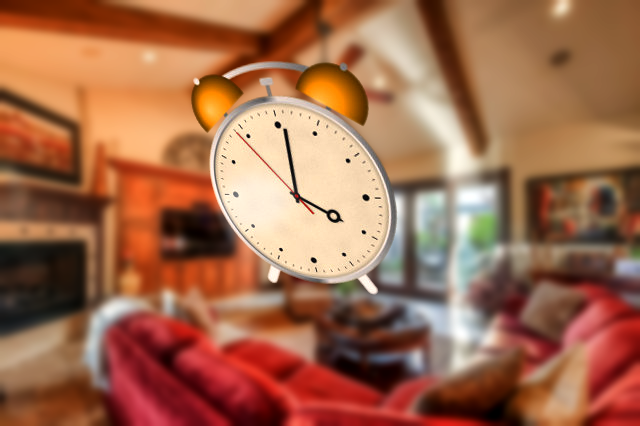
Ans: 4:00:54
